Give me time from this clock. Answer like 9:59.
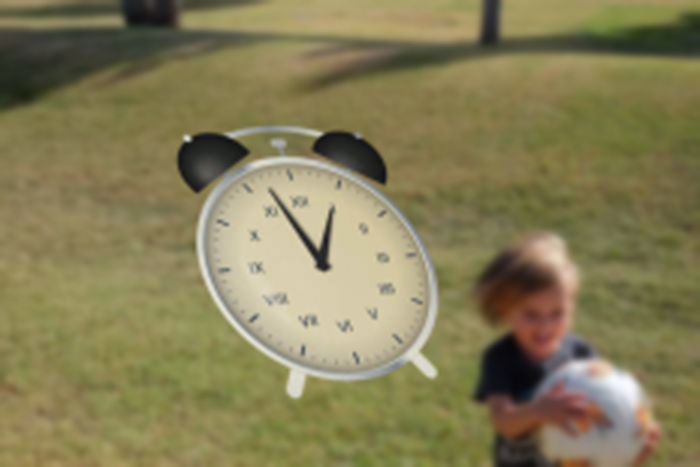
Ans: 12:57
